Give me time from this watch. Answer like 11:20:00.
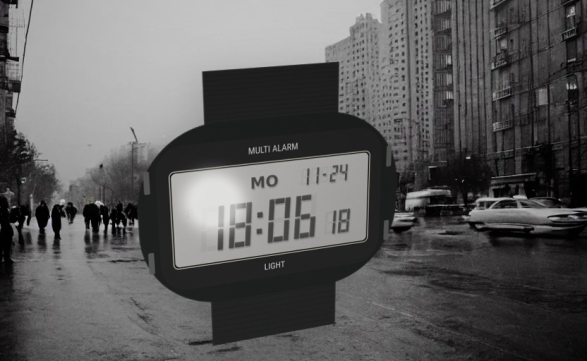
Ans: 18:06:18
